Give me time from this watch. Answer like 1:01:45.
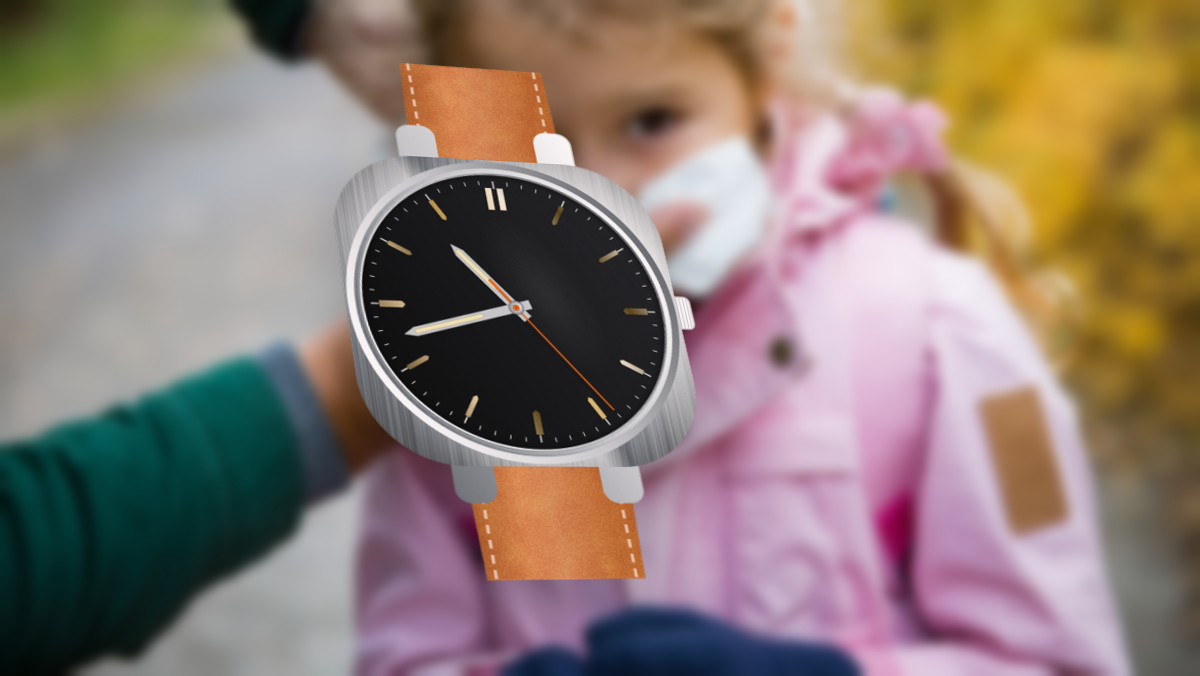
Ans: 10:42:24
